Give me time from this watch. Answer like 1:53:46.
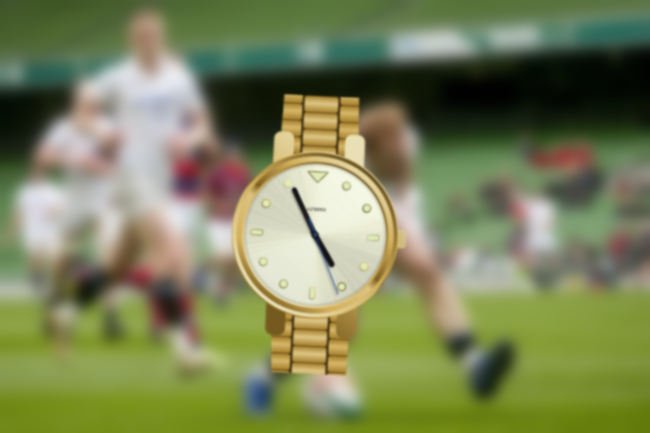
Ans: 4:55:26
